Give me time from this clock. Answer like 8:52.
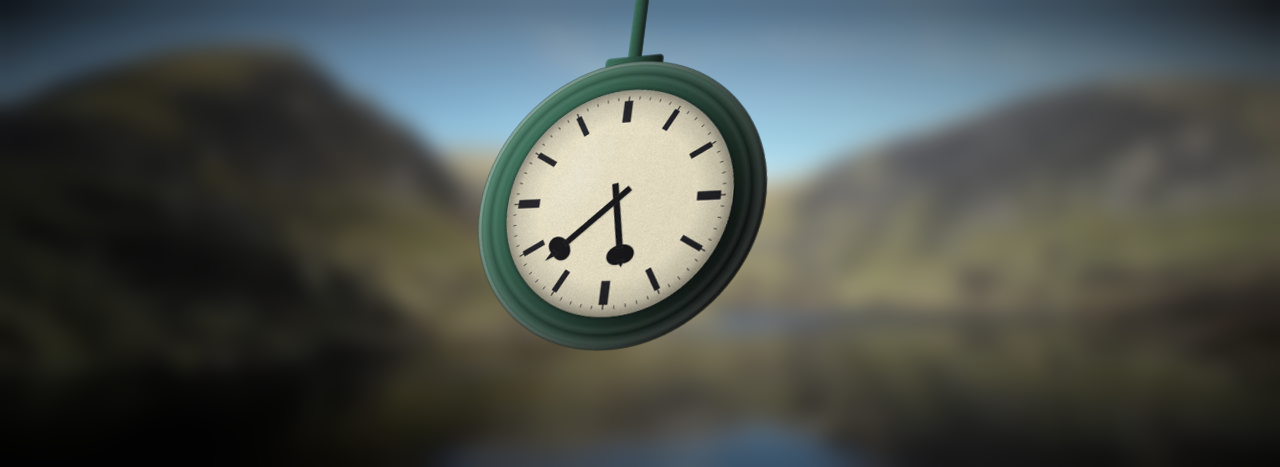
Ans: 5:38
